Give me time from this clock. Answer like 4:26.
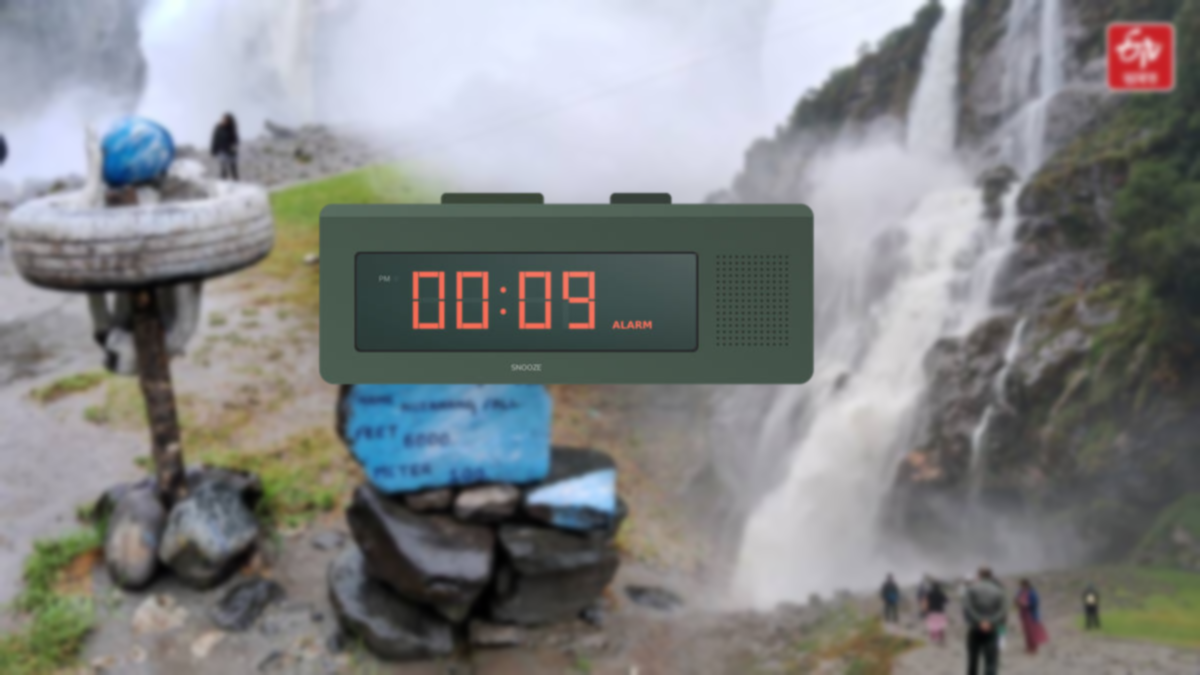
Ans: 0:09
